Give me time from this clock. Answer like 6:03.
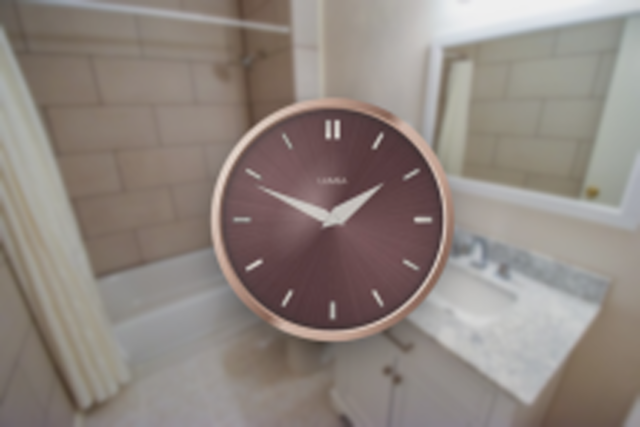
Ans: 1:49
